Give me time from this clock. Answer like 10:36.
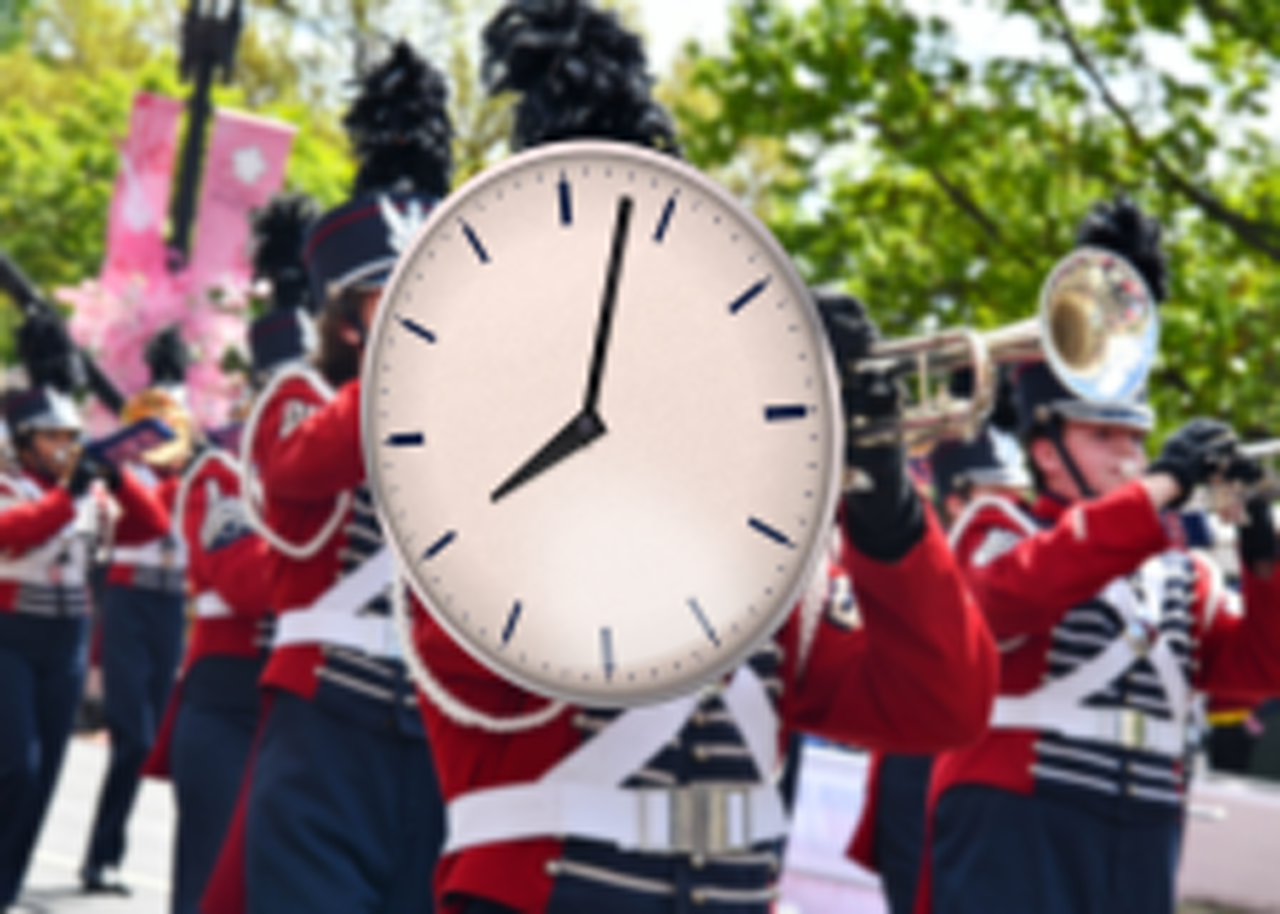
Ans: 8:03
